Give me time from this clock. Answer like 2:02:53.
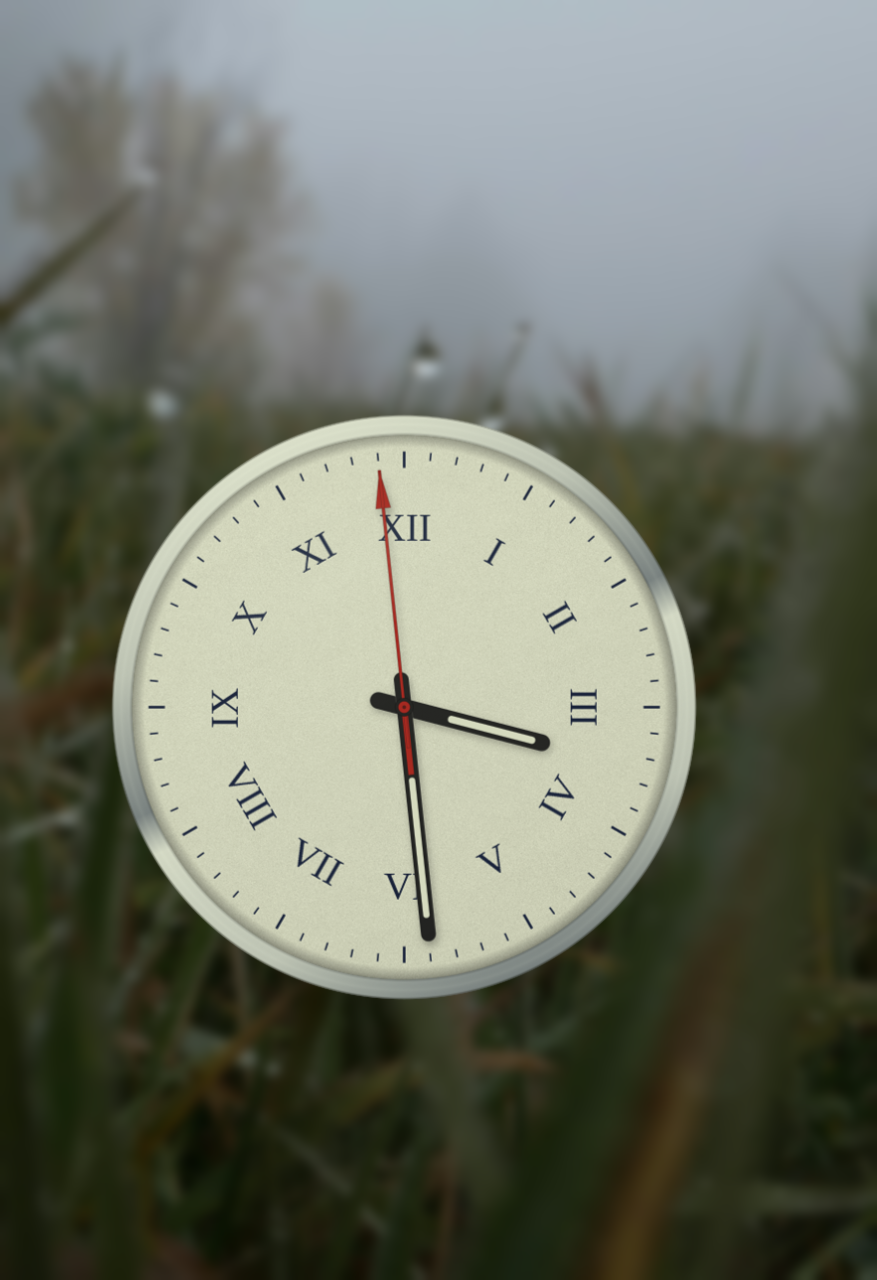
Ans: 3:28:59
